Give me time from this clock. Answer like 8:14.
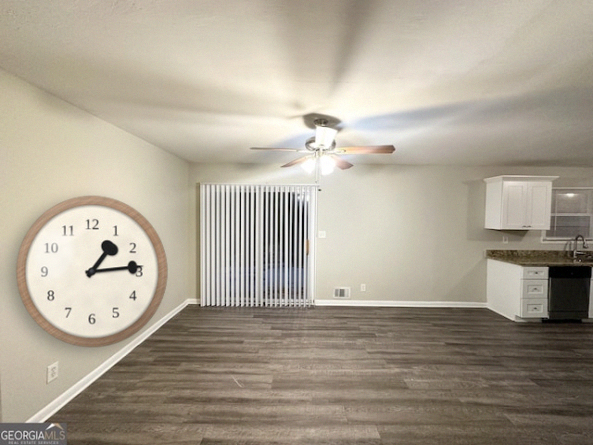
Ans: 1:14
